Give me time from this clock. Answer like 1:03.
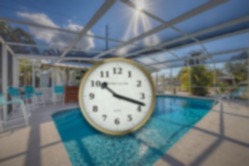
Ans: 10:18
